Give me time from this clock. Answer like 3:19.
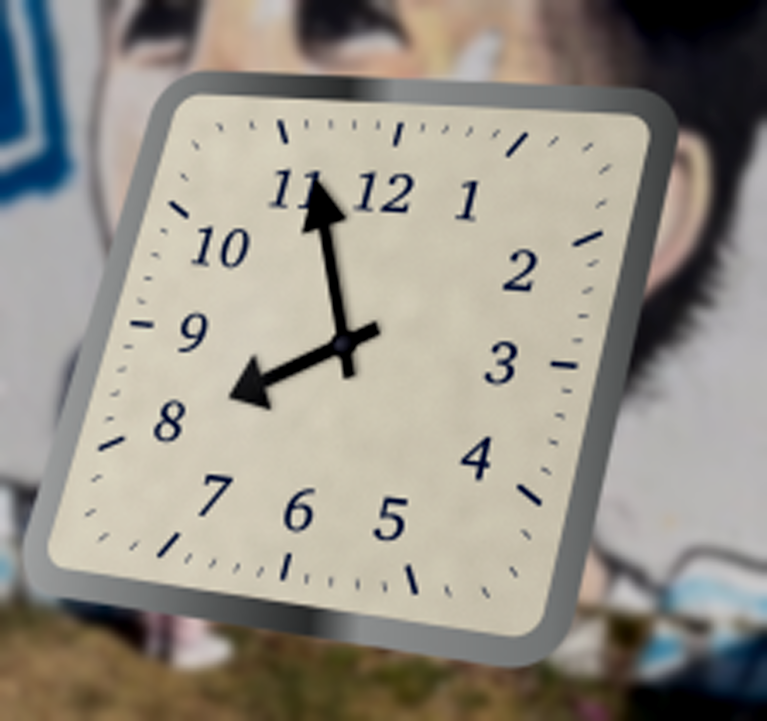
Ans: 7:56
